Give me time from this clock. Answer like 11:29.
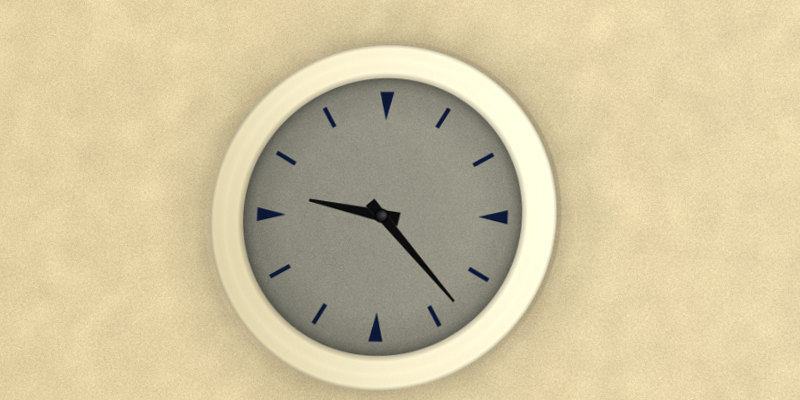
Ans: 9:23
